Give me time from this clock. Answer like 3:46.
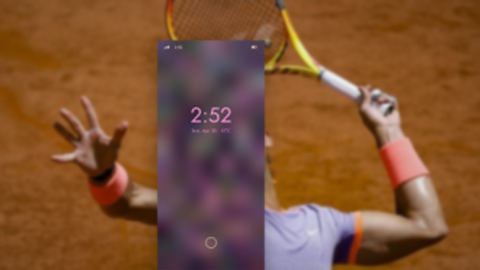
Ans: 2:52
